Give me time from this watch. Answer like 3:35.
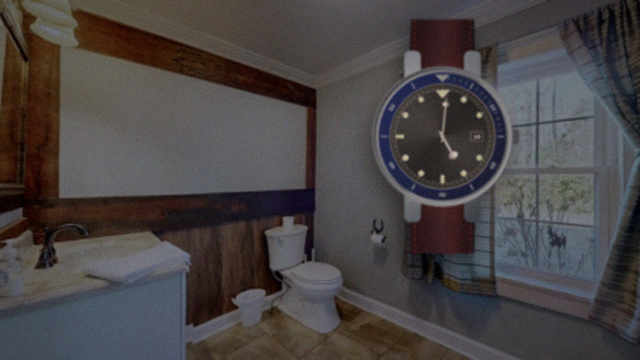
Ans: 5:01
